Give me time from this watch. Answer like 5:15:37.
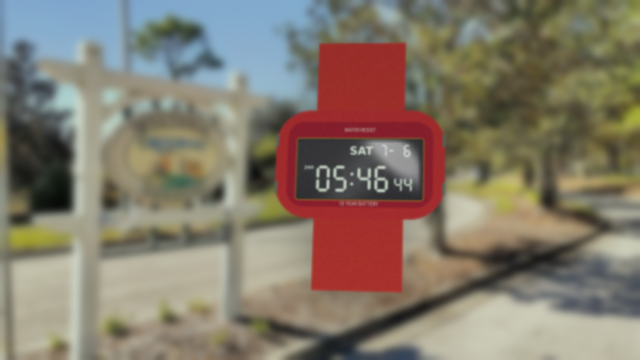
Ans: 5:46:44
